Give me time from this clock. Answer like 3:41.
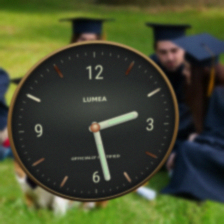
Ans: 2:28
